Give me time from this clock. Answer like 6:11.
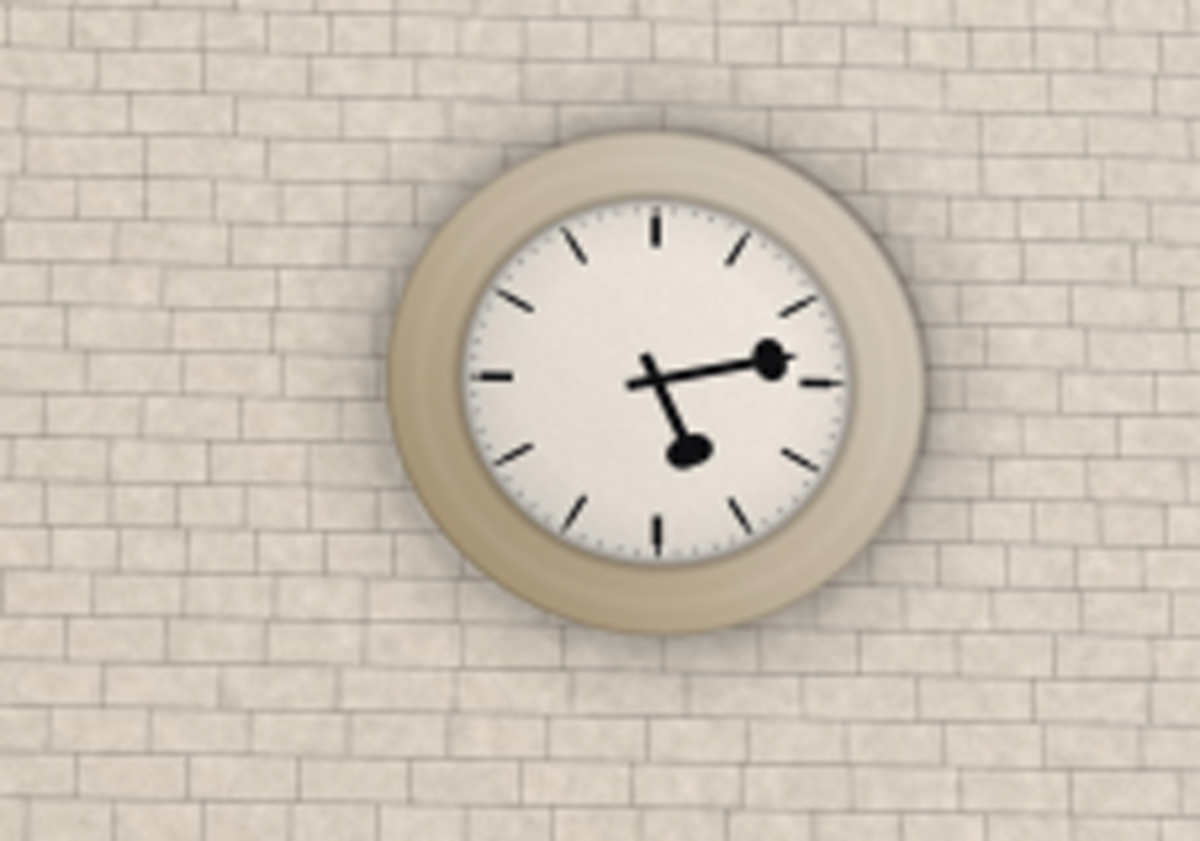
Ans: 5:13
